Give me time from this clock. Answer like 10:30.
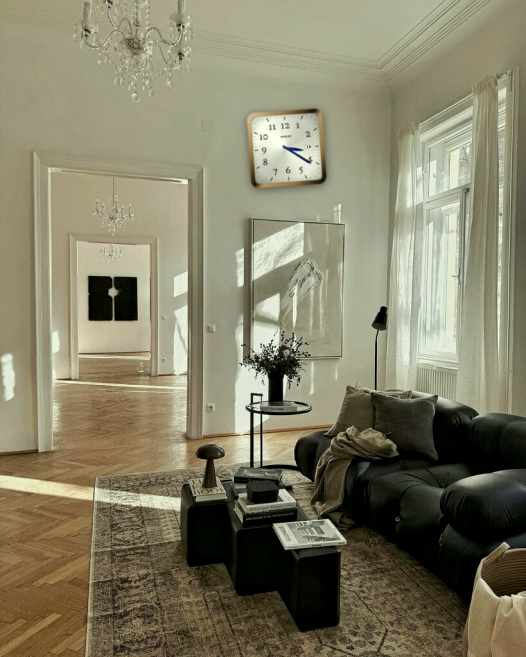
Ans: 3:21
